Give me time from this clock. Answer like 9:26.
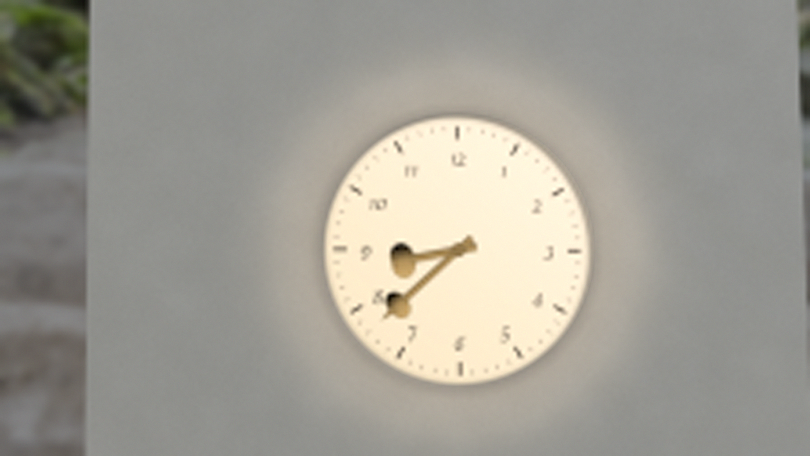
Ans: 8:38
